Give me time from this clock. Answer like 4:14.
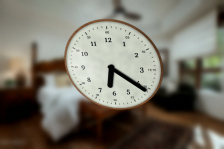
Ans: 6:21
